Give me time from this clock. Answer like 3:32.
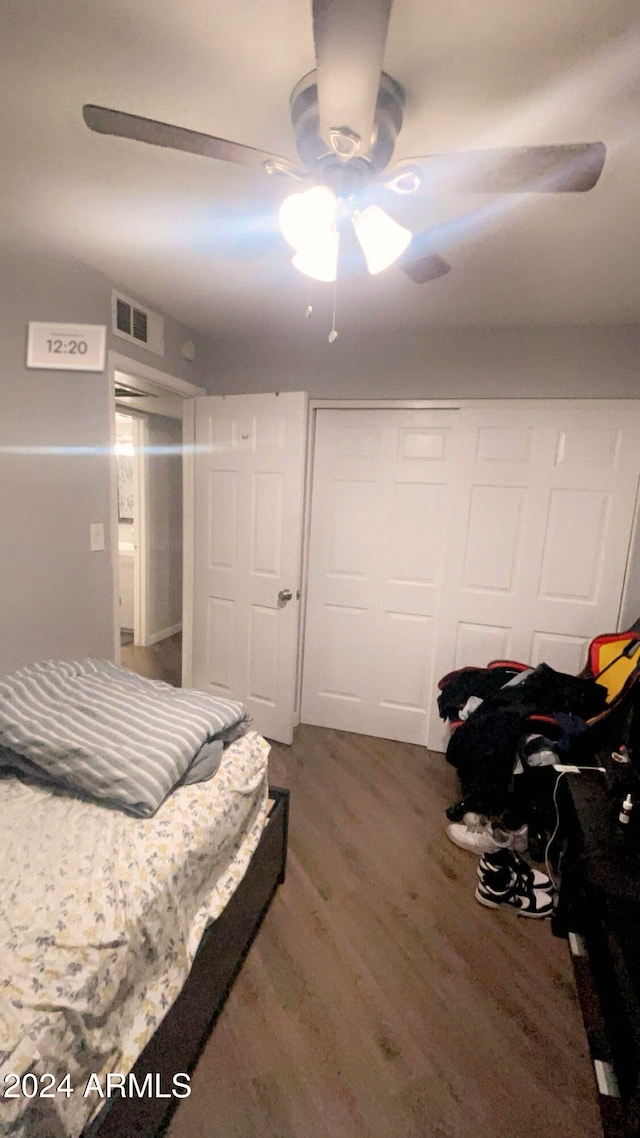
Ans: 12:20
